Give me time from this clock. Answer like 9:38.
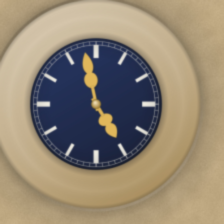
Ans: 4:58
